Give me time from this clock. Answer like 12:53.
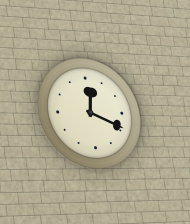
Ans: 12:19
